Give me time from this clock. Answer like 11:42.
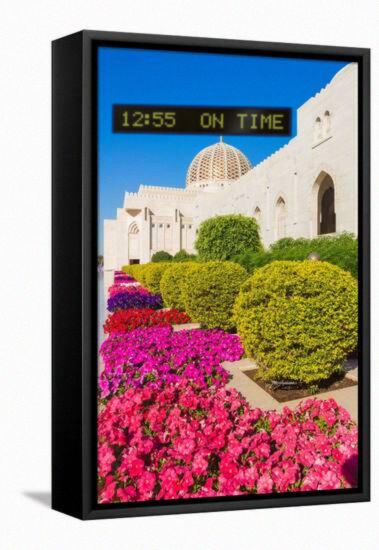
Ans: 12:55
